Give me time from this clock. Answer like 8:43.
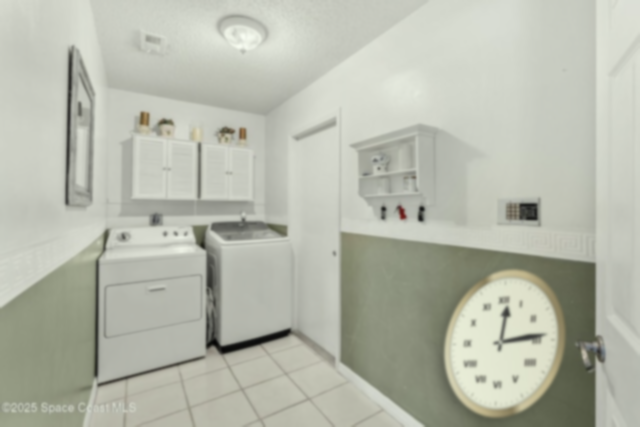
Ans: 12:14
